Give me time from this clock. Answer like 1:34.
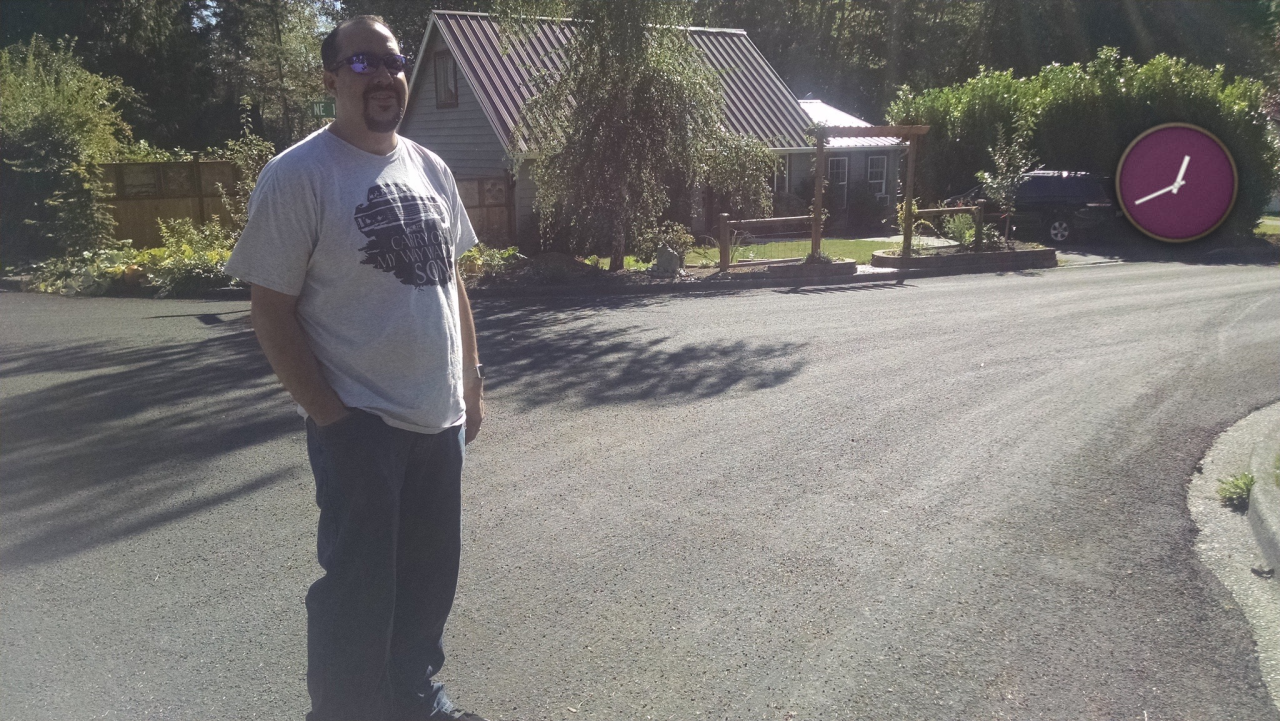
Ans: 12:41
